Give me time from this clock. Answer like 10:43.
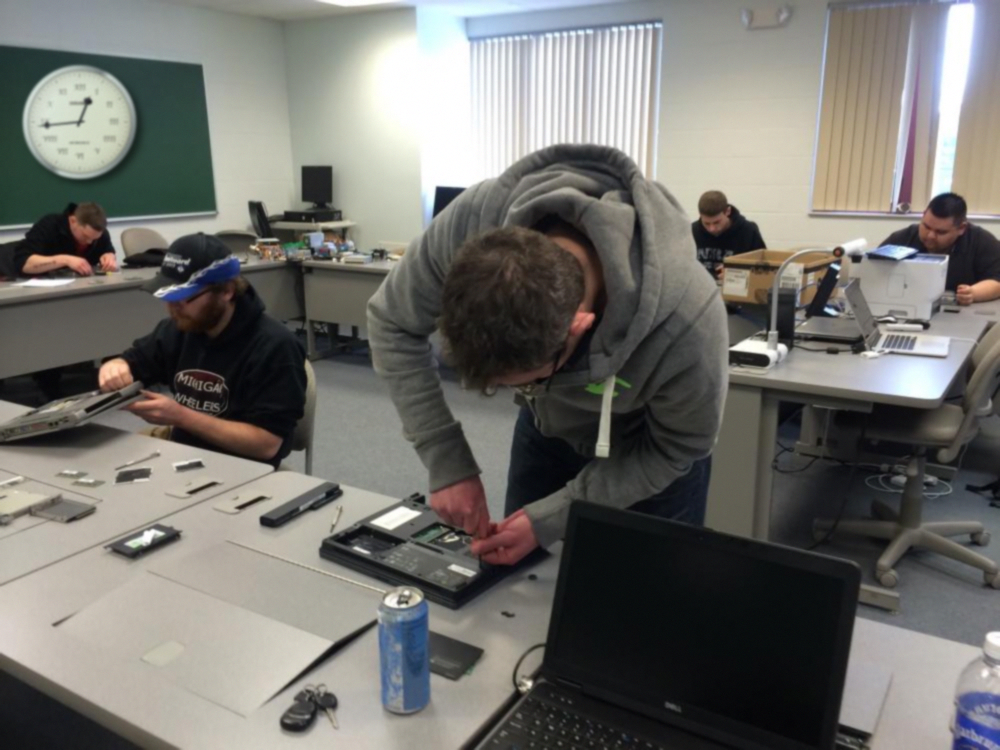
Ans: 12:44
